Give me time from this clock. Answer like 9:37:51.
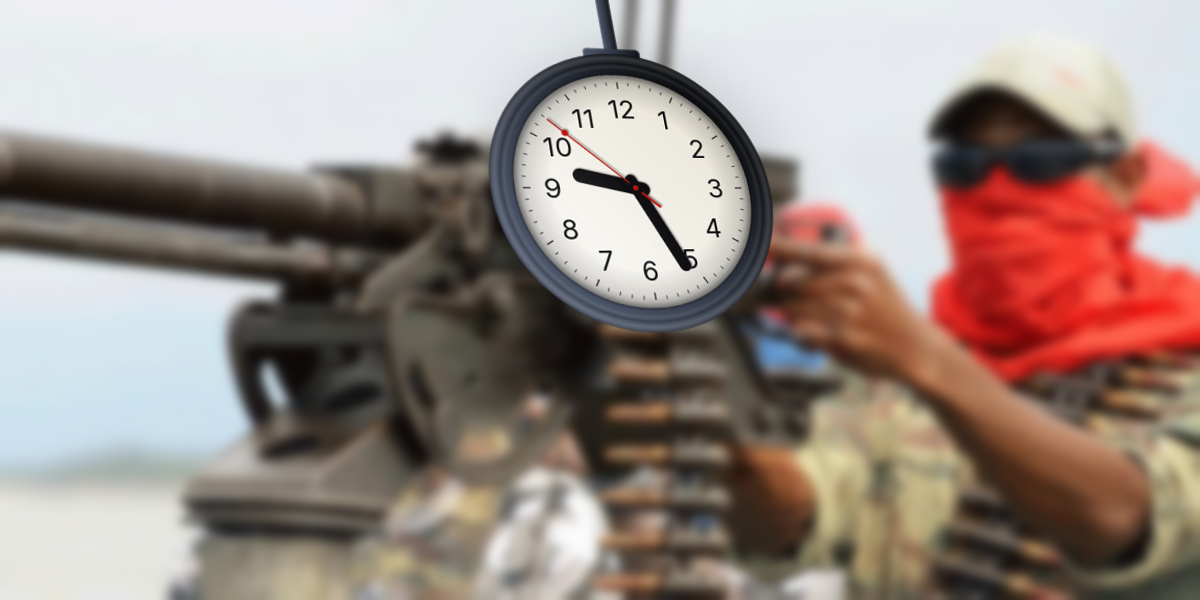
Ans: 9:25:52
